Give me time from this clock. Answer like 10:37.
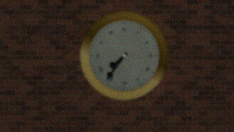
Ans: 7:36
